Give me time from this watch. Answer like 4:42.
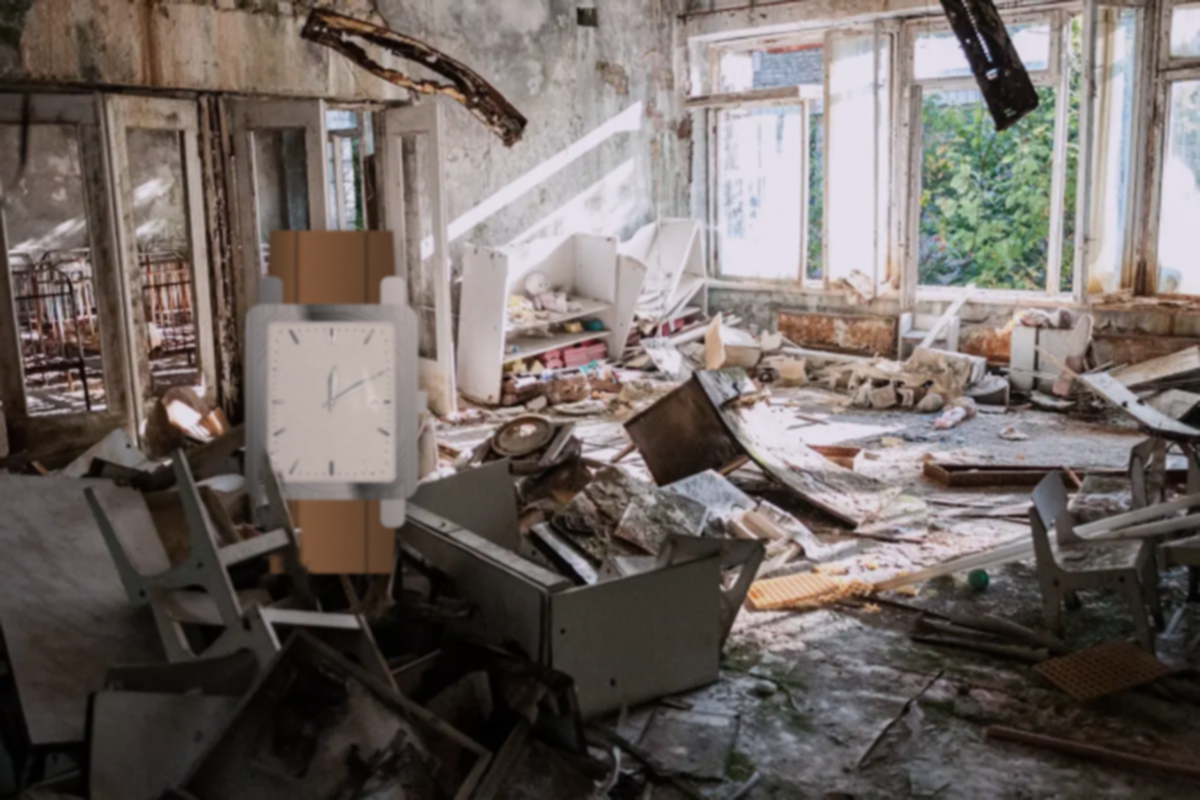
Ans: 12:10
